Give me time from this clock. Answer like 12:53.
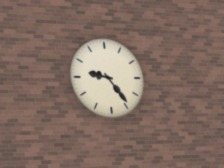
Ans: 9:24
